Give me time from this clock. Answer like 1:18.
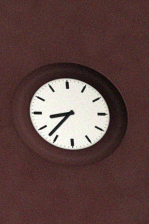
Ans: 8:37
